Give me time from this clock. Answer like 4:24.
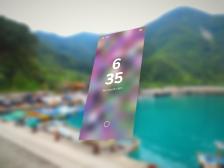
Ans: 6:35
